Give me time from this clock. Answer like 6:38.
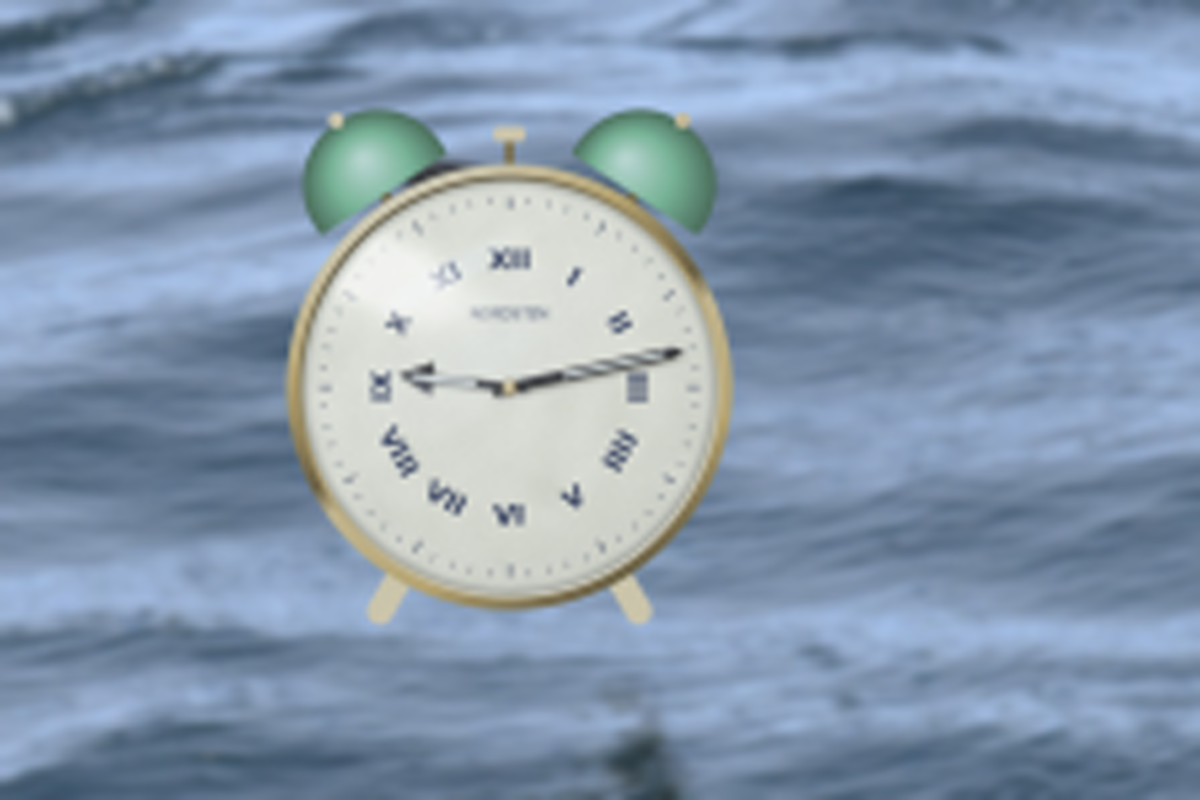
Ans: 9:13
